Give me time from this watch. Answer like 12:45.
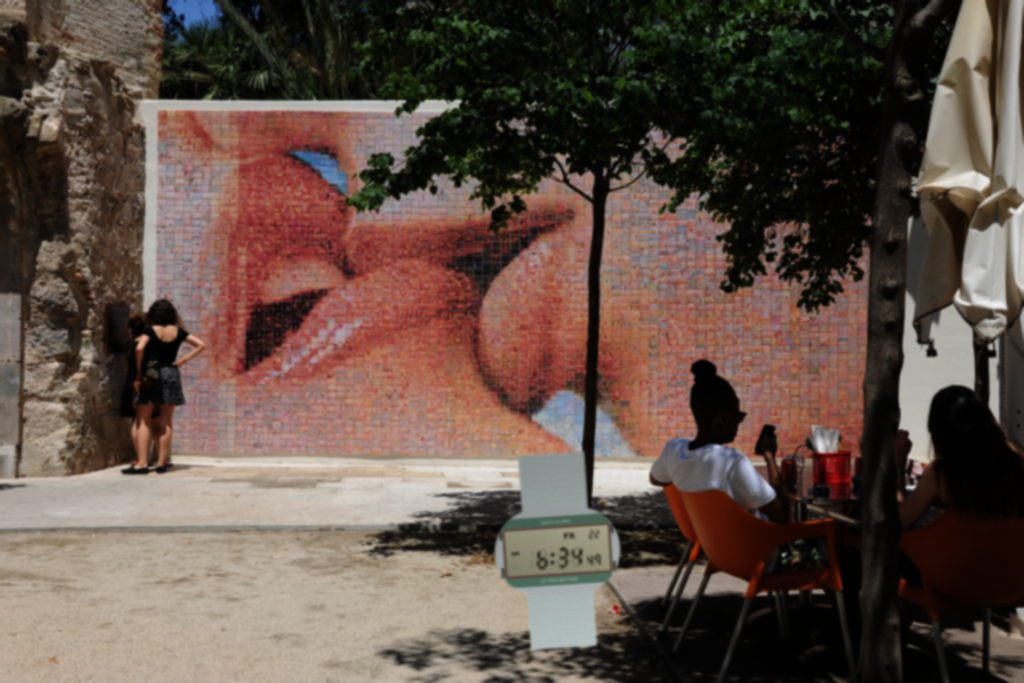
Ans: 6:34
